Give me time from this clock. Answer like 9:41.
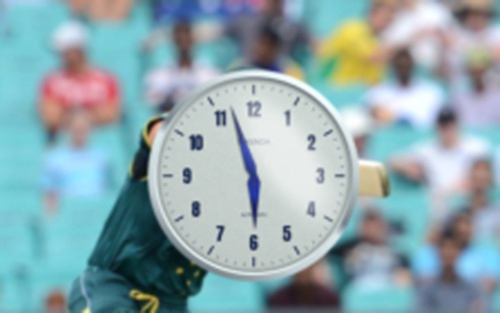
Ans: 5:57
